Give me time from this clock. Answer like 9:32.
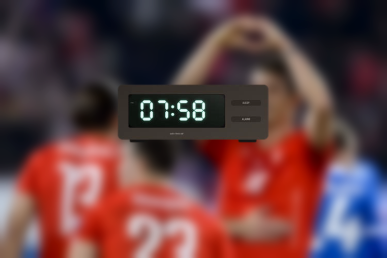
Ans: 7:58
